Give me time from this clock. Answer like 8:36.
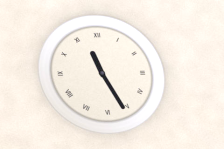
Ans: 11:26
